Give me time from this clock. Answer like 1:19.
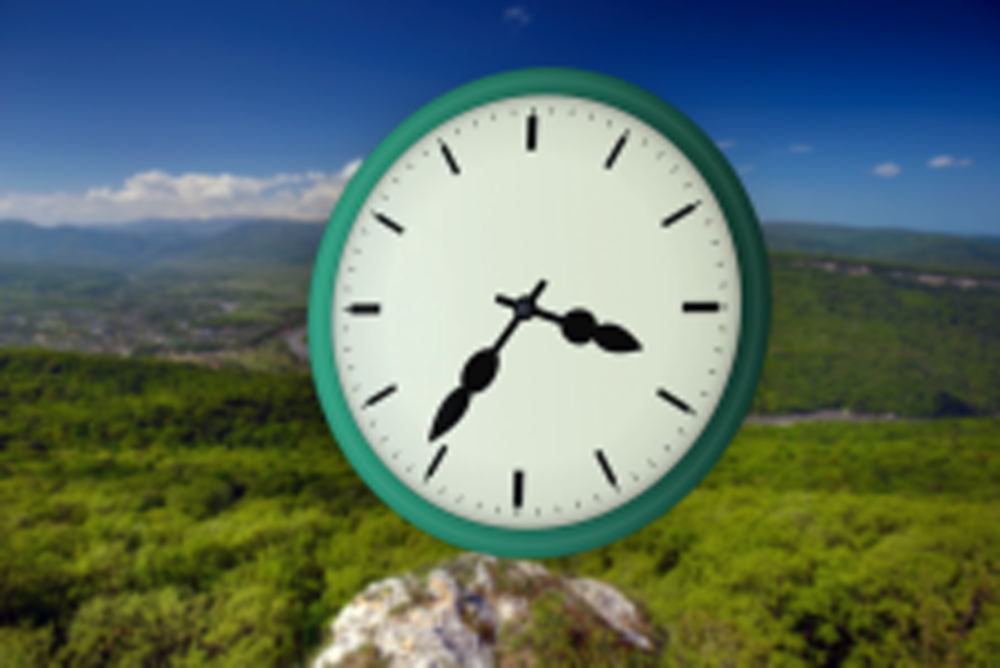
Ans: 3:36
